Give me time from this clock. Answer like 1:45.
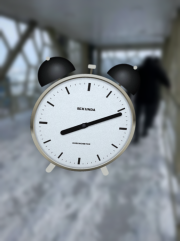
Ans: 8:11
